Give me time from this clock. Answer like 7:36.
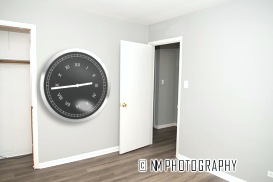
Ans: 2:44
